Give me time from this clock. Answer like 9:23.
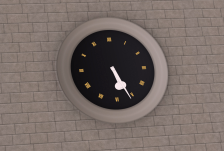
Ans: 5:26
